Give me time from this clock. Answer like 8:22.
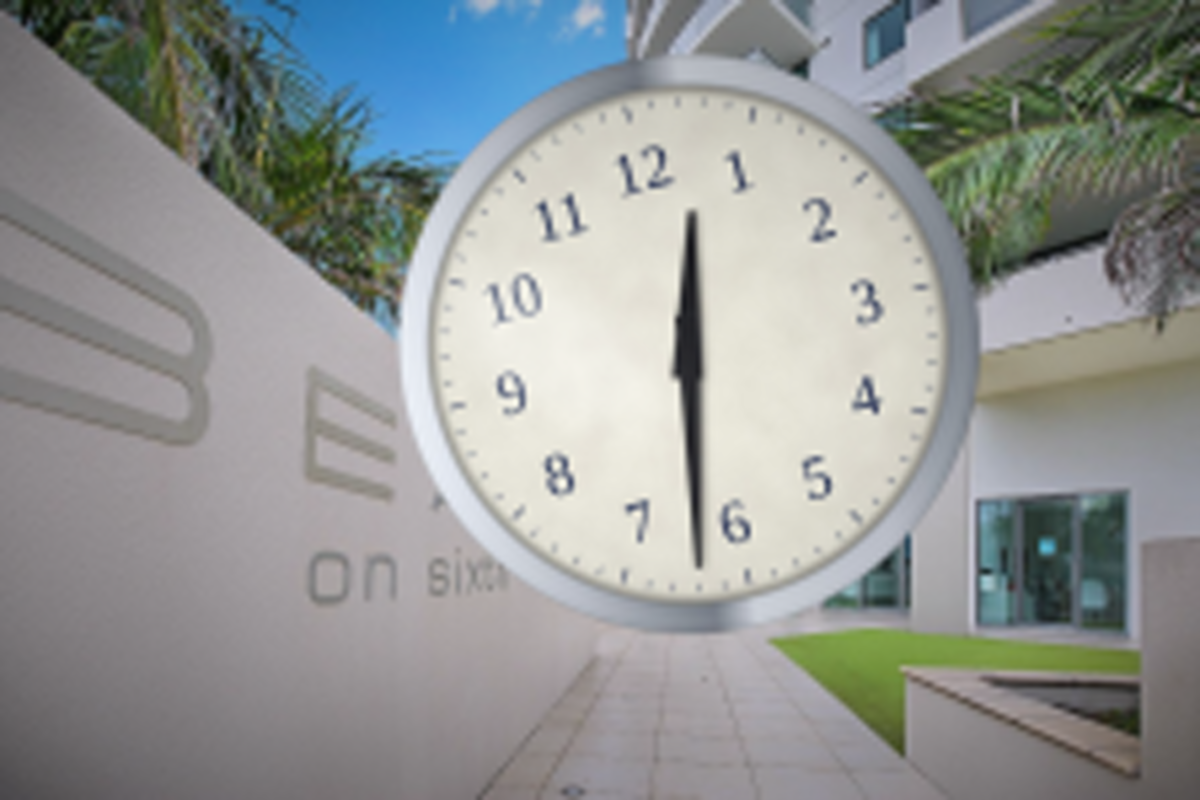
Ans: 12:32
